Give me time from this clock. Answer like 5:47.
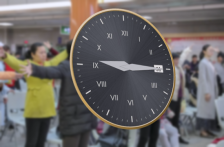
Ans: 9:15
